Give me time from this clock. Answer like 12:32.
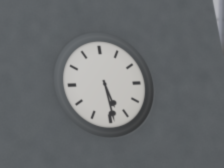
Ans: 5:29
